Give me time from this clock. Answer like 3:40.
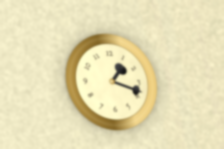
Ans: 1:18
